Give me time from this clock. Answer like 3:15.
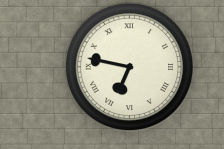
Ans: 6:47
